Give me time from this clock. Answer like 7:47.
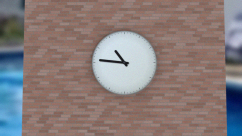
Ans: 10:46
